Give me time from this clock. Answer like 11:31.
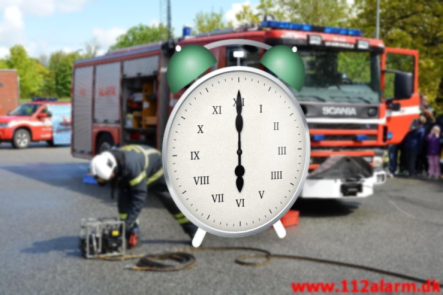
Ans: 6:00
